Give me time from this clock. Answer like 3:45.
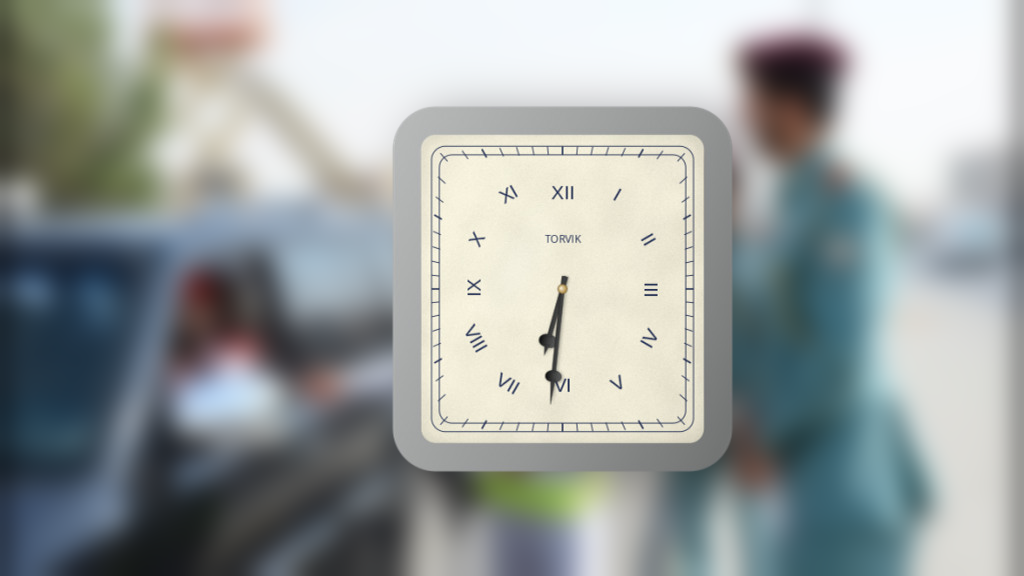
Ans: 6:31
